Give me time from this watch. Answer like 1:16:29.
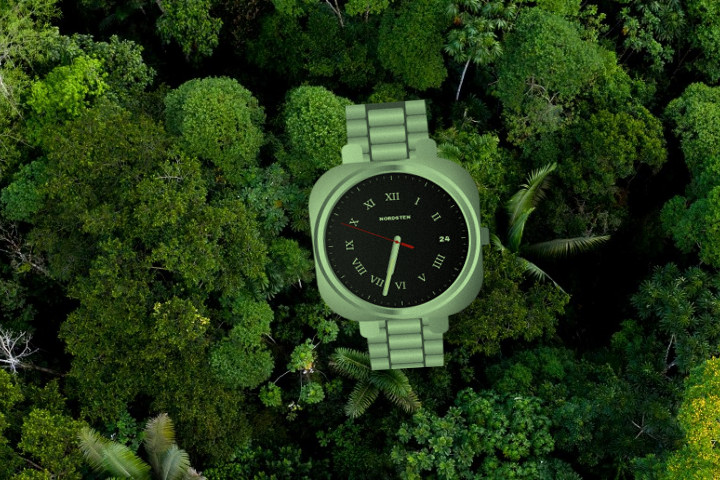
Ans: 6:32:49
